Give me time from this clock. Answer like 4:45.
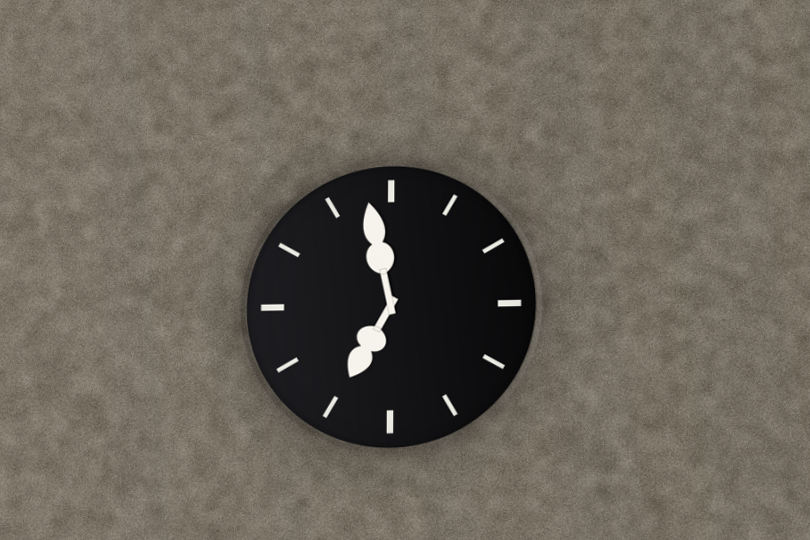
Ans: 6:58
